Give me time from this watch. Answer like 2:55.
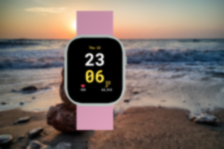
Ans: 23:06
